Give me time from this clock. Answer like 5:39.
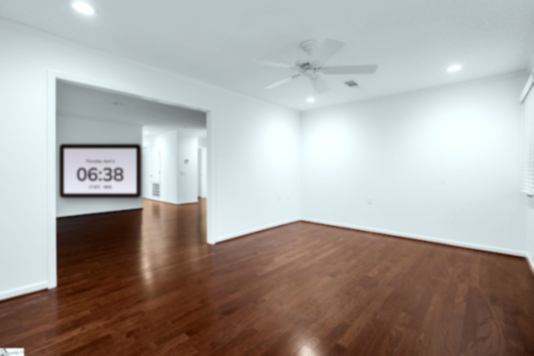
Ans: 6:38
